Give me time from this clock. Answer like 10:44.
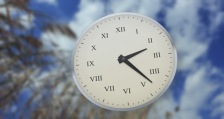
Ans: 2:23
